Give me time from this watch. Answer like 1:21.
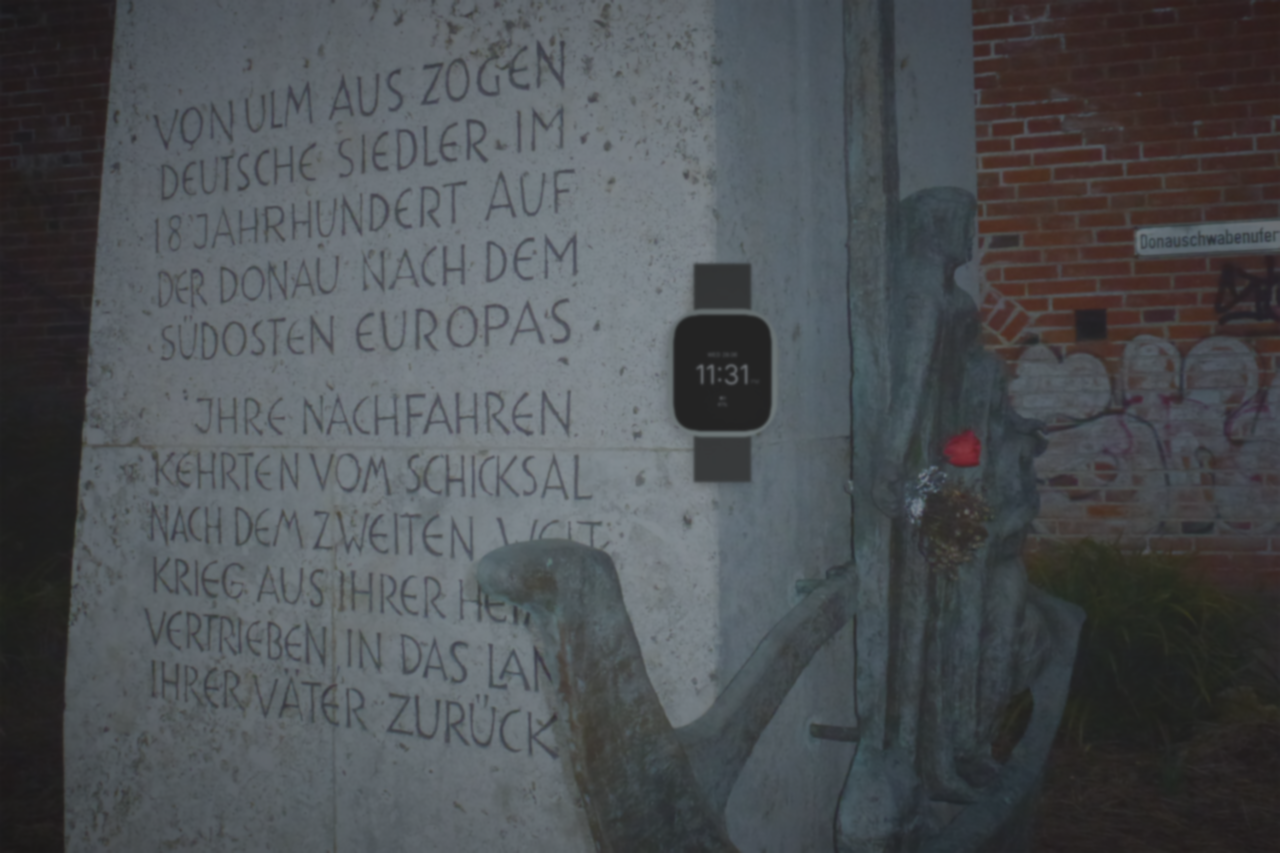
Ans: 11:31
